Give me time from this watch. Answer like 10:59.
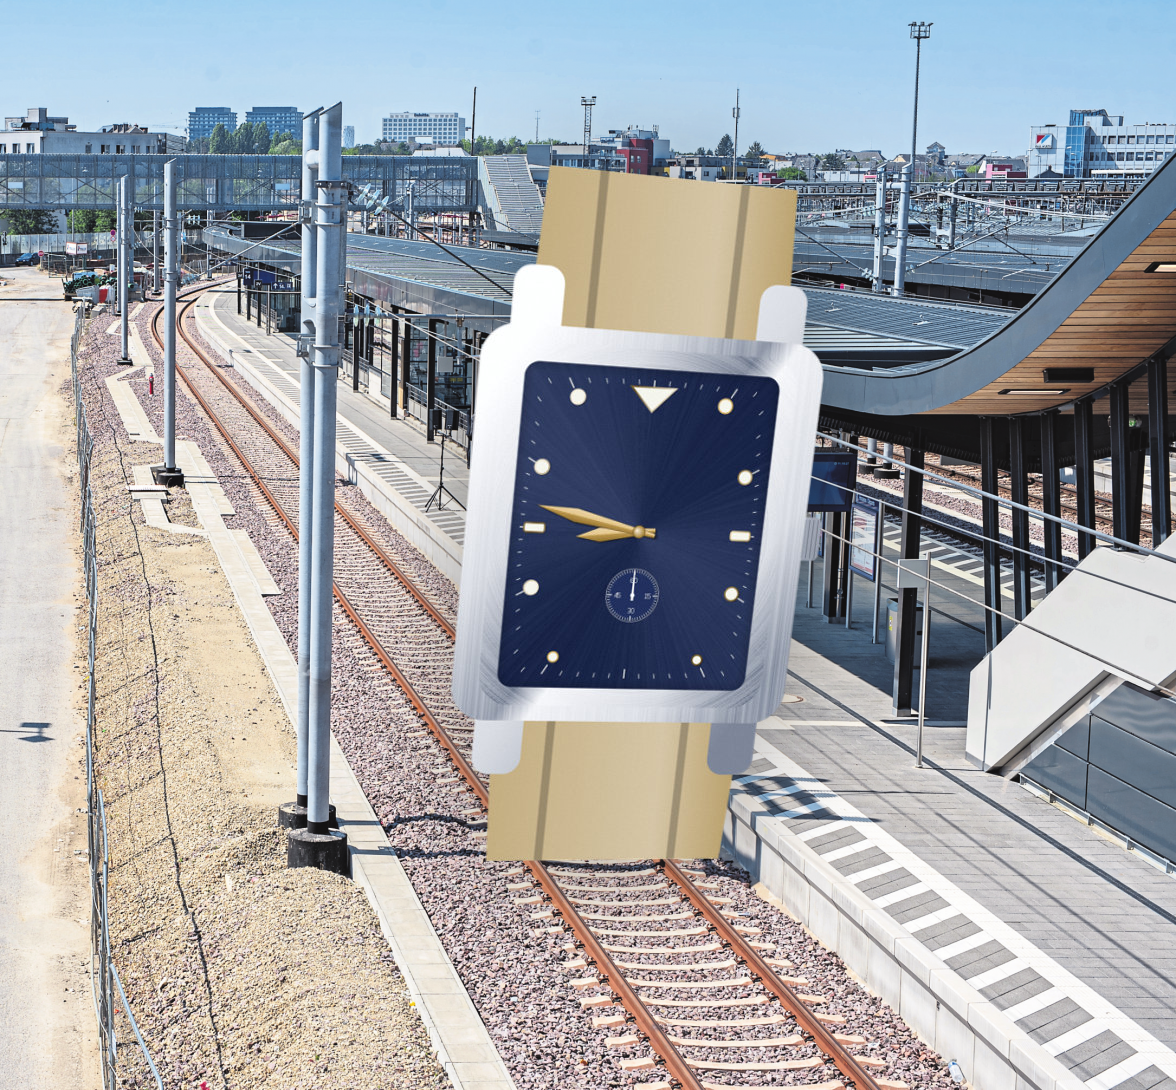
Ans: 8:47
